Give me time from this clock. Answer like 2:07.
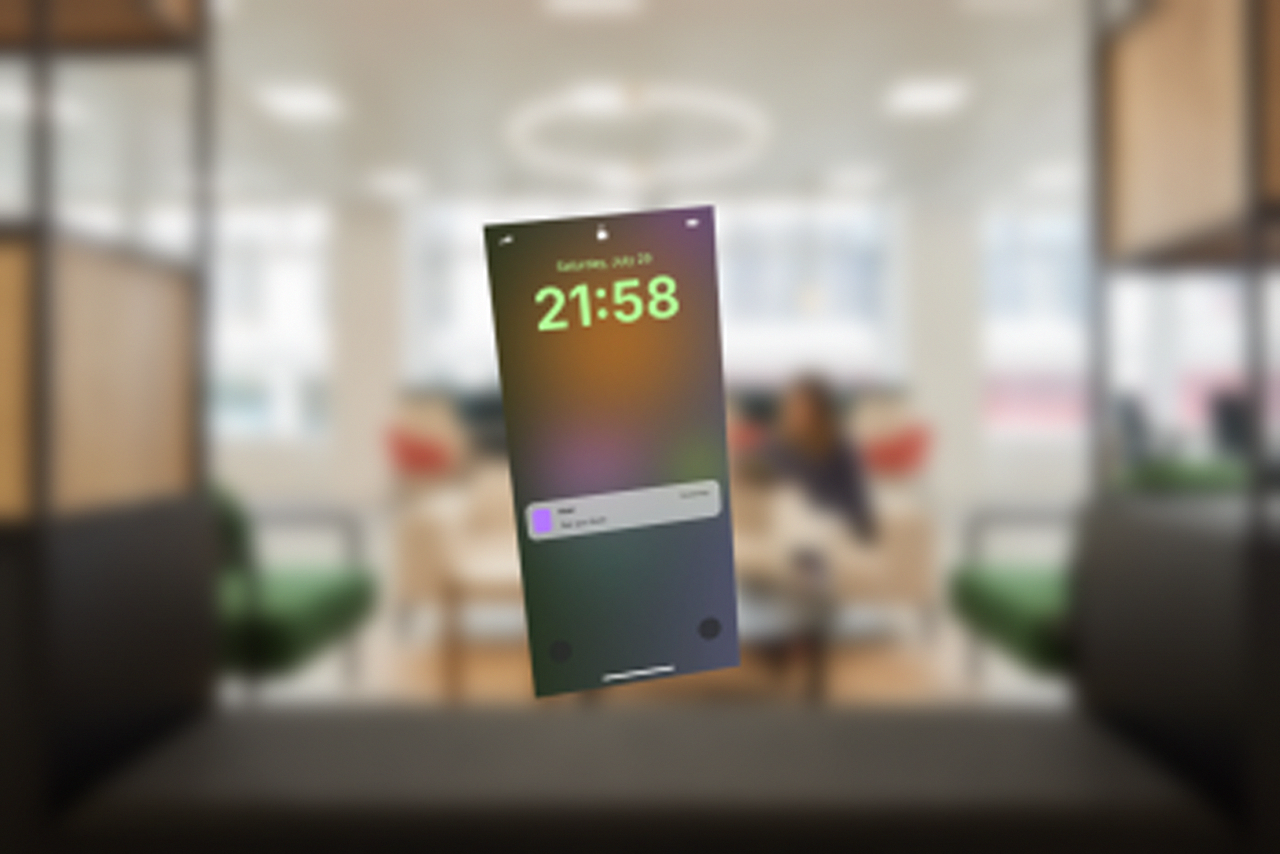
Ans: 21:58
